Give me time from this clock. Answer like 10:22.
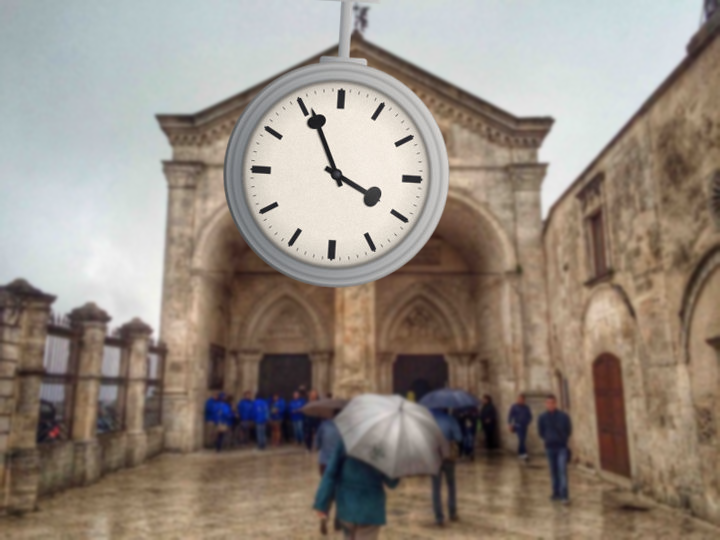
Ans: 3:56
